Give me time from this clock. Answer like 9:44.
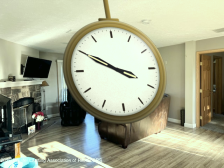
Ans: 3:50
